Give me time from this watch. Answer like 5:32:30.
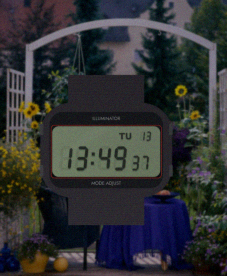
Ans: 13:49:37
